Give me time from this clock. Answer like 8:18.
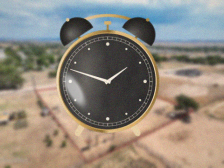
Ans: 1:48
